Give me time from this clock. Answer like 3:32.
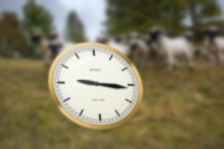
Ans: 9:16
